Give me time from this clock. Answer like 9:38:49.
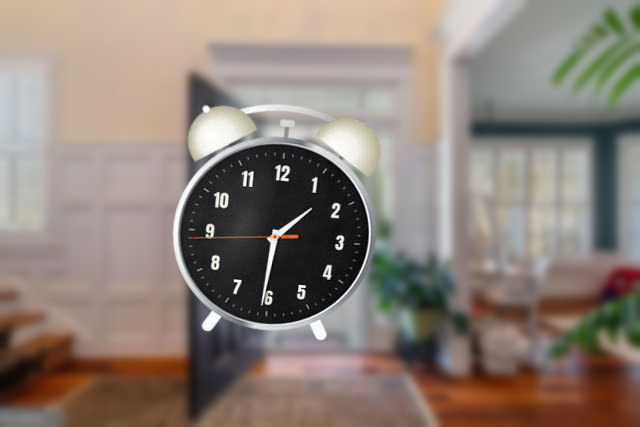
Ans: 1:30:44
